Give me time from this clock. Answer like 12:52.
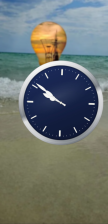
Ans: 9:51
